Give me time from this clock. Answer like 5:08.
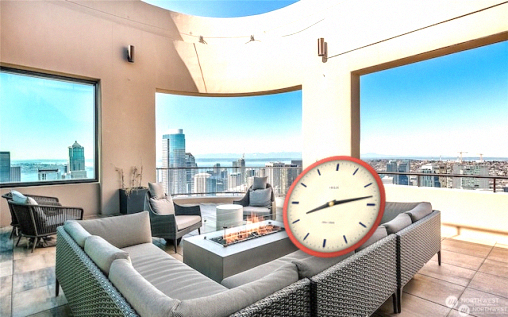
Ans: 8:13
